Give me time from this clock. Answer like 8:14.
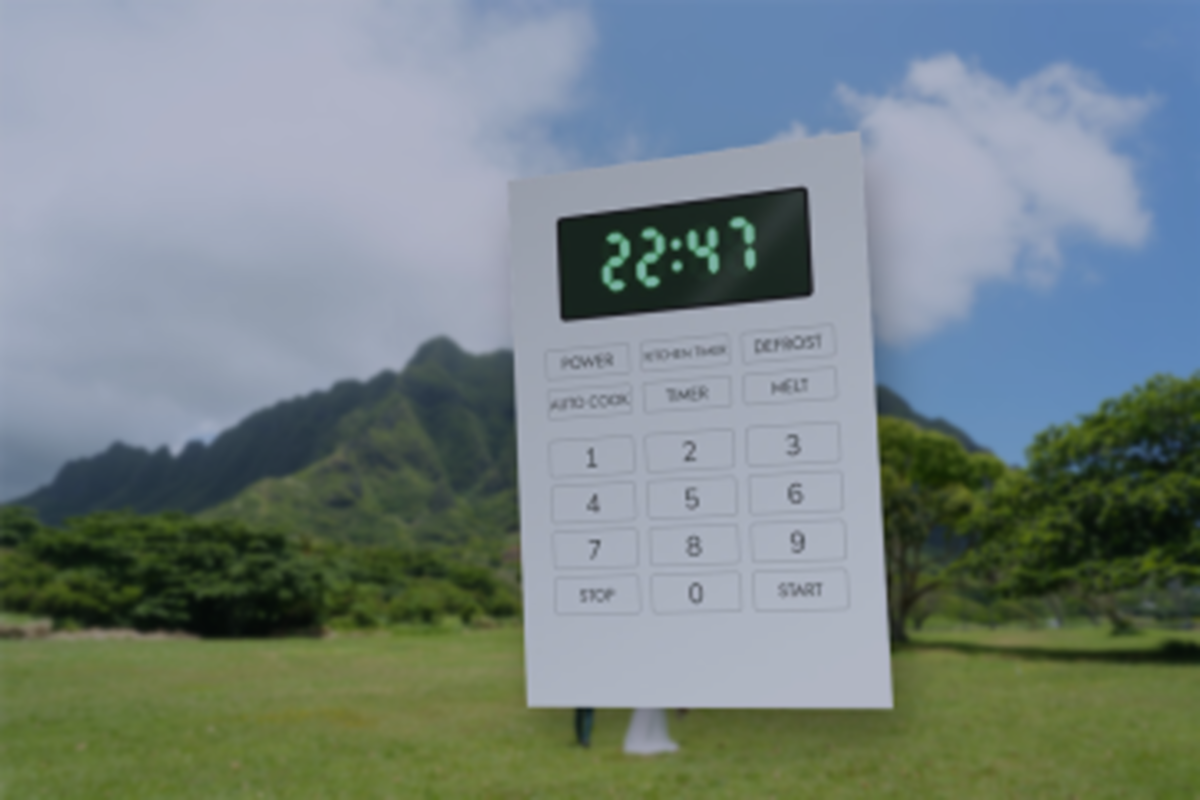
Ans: 22:47
